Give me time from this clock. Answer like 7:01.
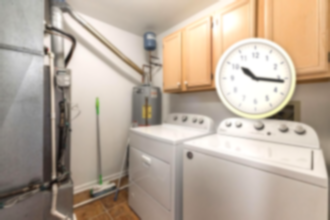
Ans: 10:16
